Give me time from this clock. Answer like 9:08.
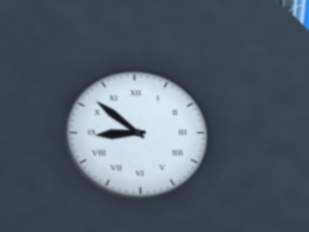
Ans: 8:52
